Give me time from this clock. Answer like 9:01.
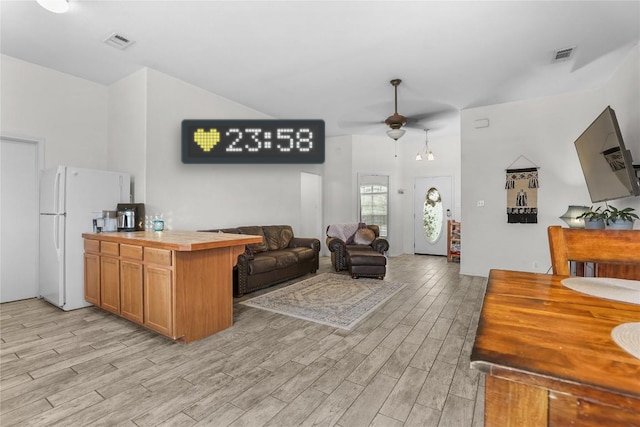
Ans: 23:58
